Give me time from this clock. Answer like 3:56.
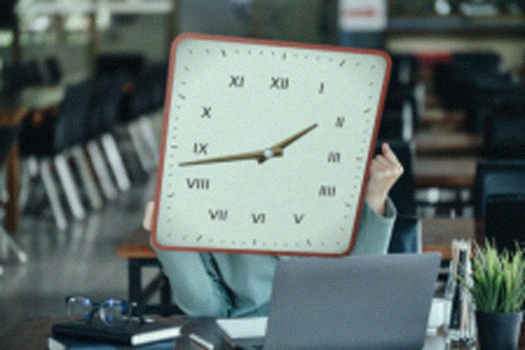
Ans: 1:43
